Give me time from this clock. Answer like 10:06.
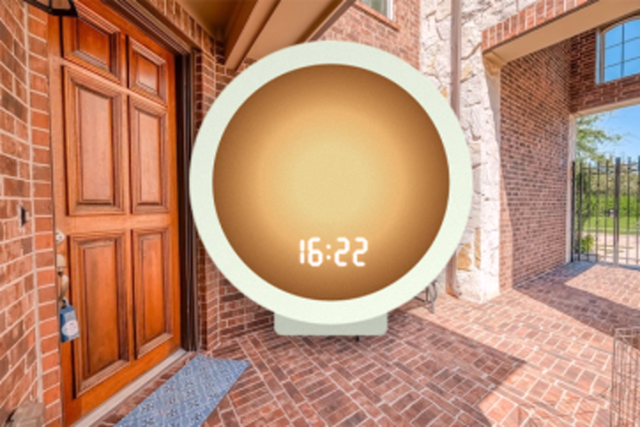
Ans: 16:22
